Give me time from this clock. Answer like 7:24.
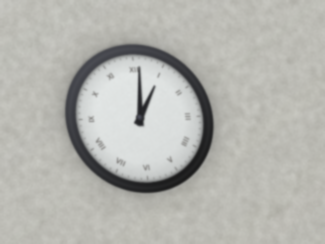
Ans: 1:01
